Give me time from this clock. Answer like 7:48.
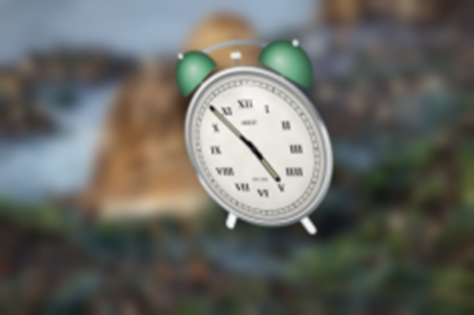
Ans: 4:53
